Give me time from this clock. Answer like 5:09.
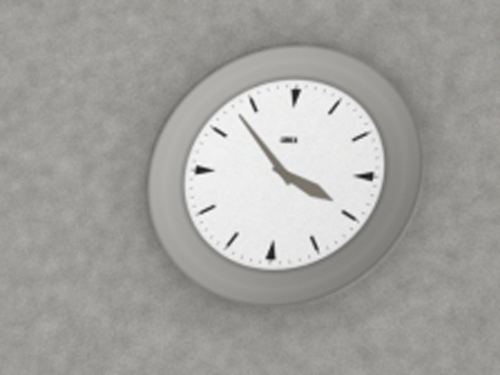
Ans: 3:53
